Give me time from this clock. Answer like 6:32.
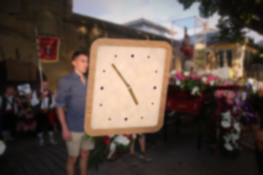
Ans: 4:53
